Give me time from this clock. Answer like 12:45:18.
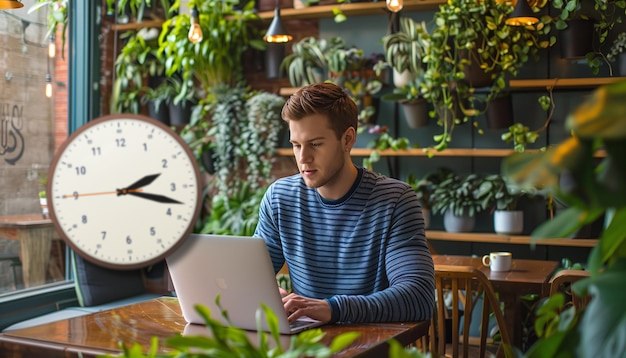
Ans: 2:17:45
